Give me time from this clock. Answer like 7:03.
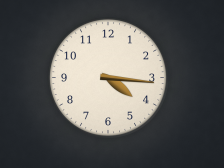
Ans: 4:16
